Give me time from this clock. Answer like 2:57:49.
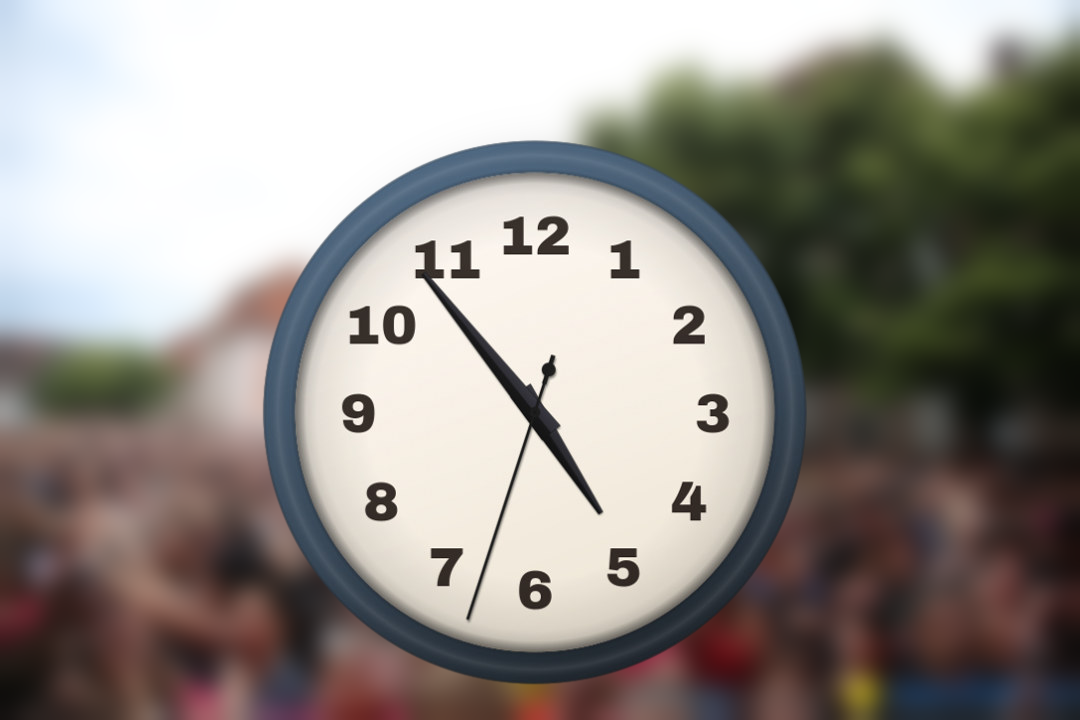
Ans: 4:53:33
